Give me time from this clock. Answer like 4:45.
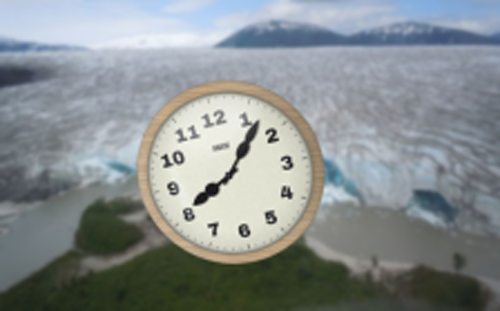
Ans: 8:07
